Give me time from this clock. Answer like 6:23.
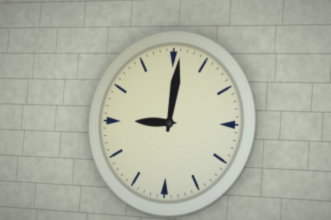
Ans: 9:01
